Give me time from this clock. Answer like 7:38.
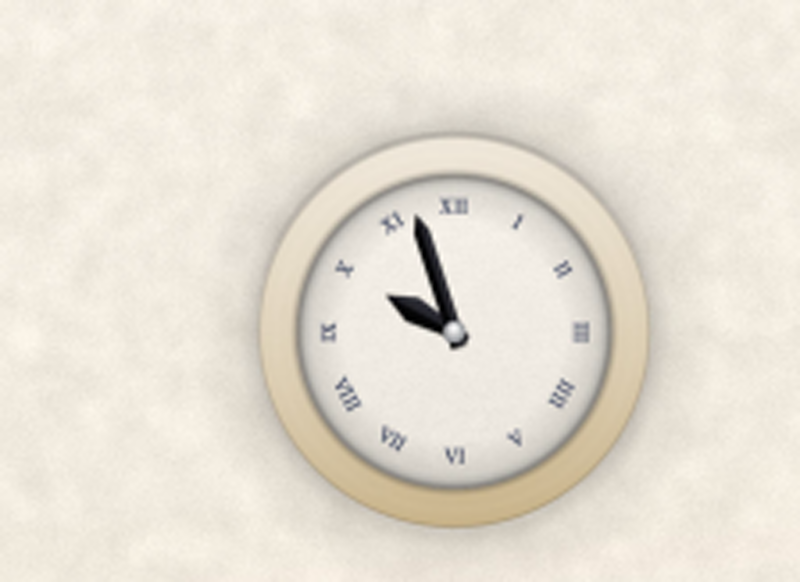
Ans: 9:57
